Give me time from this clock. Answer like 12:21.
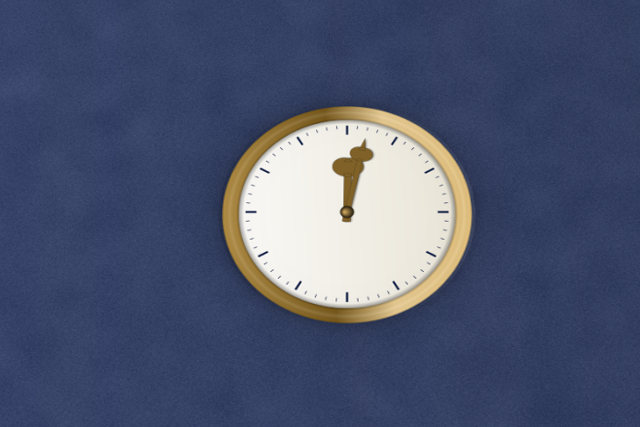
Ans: 12:02
